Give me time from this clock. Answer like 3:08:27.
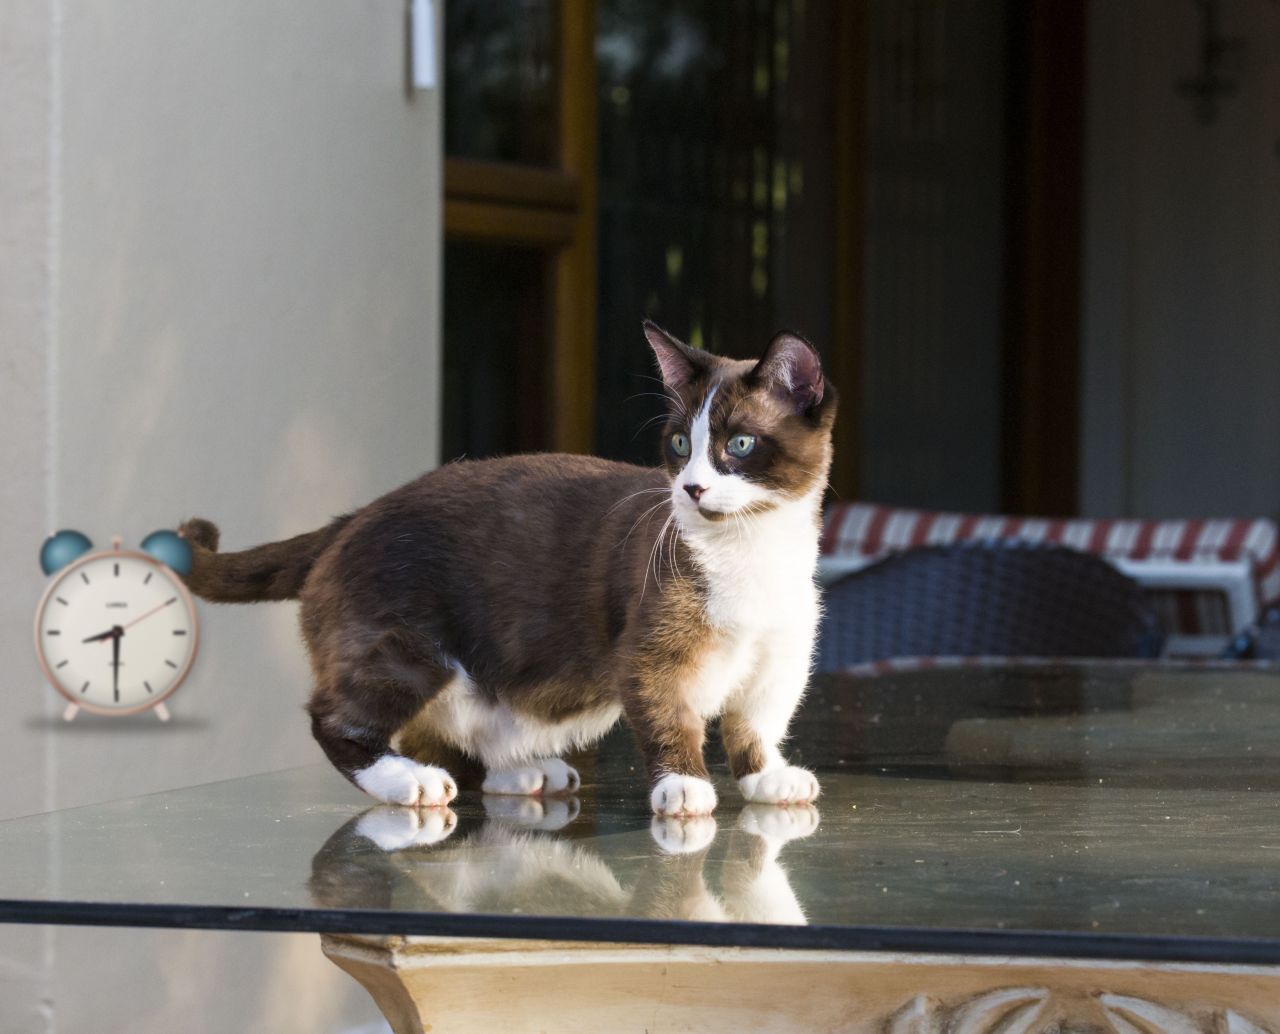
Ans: 8:30:10
